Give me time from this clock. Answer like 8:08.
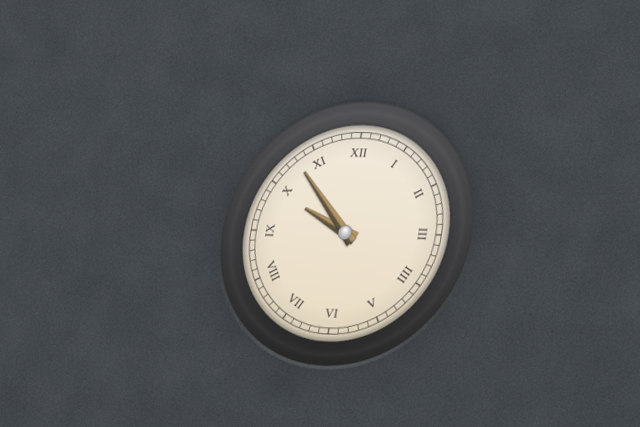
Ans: 9:53
